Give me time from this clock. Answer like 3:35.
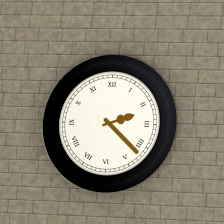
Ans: 2:22
